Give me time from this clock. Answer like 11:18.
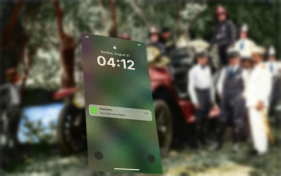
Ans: 4:12
